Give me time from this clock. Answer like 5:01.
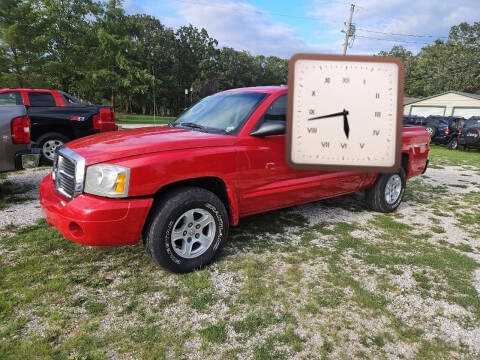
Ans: 5:43
